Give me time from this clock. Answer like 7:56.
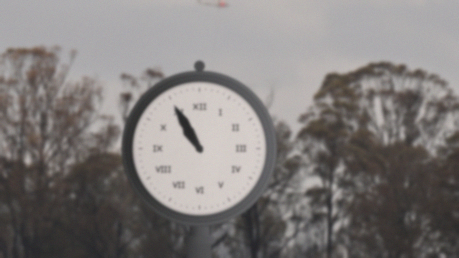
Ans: 10:55
